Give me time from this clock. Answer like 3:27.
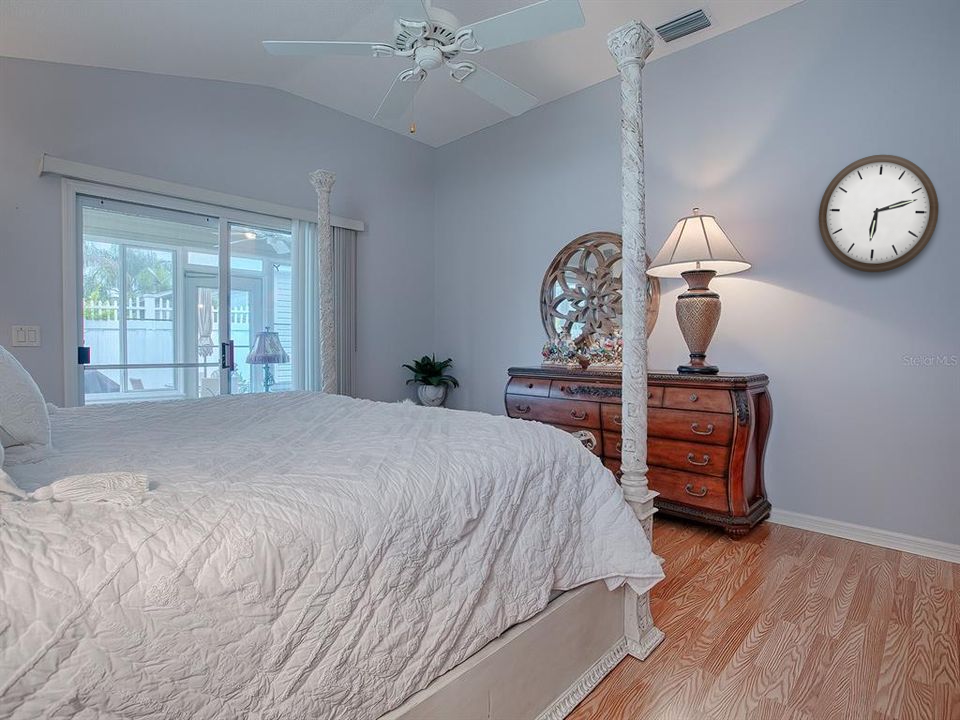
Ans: 6:12
